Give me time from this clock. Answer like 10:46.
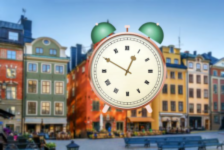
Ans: 12:50
